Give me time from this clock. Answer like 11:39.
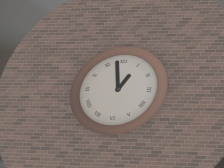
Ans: 12:58
